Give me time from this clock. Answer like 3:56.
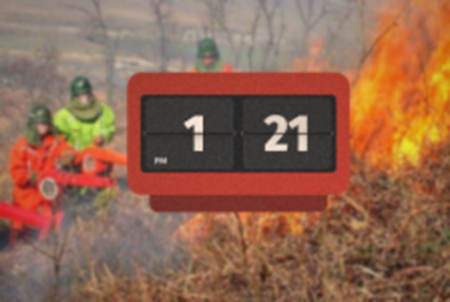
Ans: 1:21
